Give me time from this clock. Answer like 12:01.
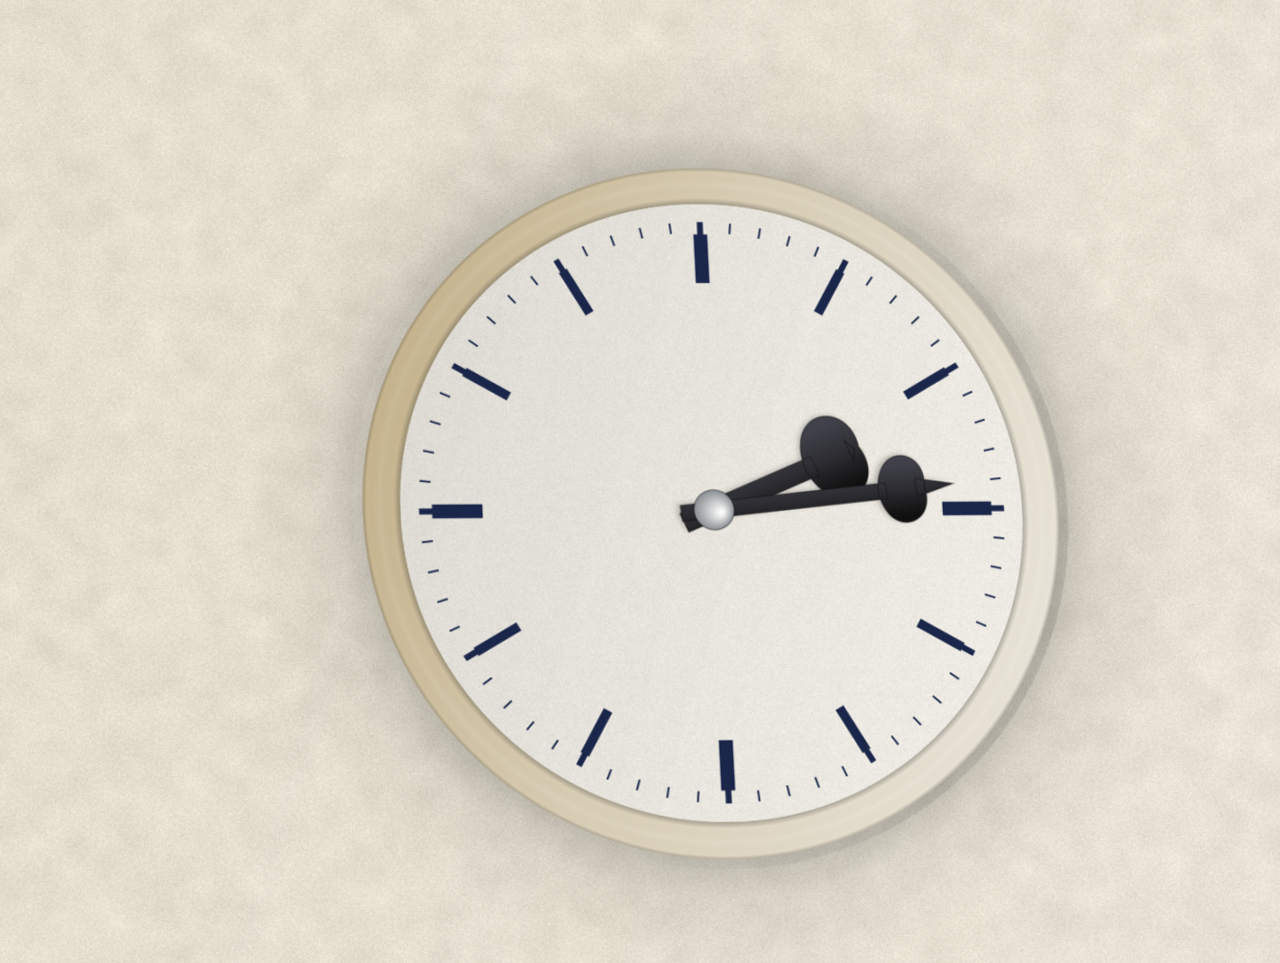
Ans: 2:14
